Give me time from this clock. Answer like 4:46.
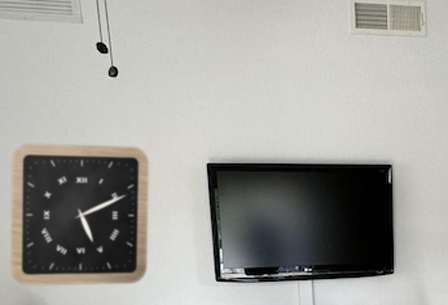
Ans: 5:11
